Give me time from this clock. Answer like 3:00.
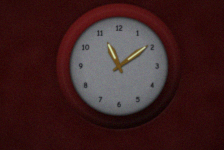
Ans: 11:09
